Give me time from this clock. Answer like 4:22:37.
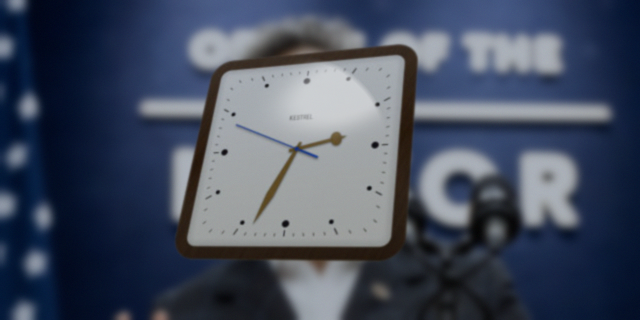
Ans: 2:33:49
